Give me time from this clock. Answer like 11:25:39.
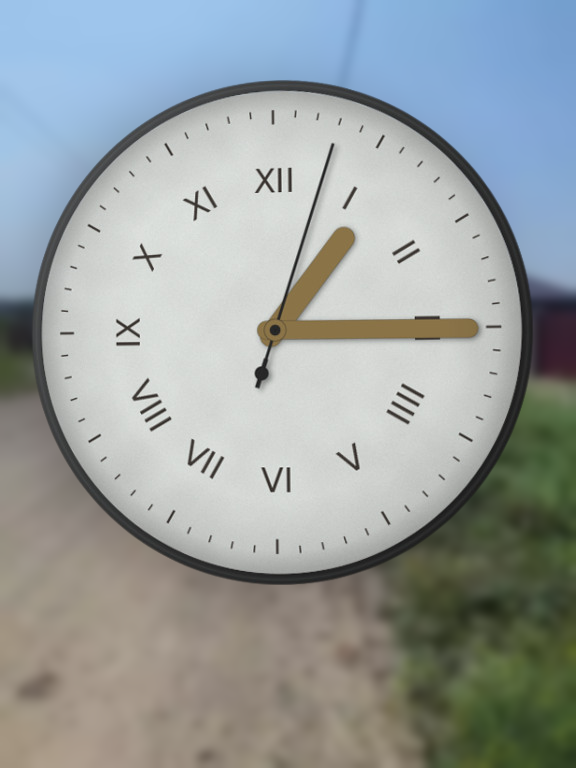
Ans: 1:15:03
